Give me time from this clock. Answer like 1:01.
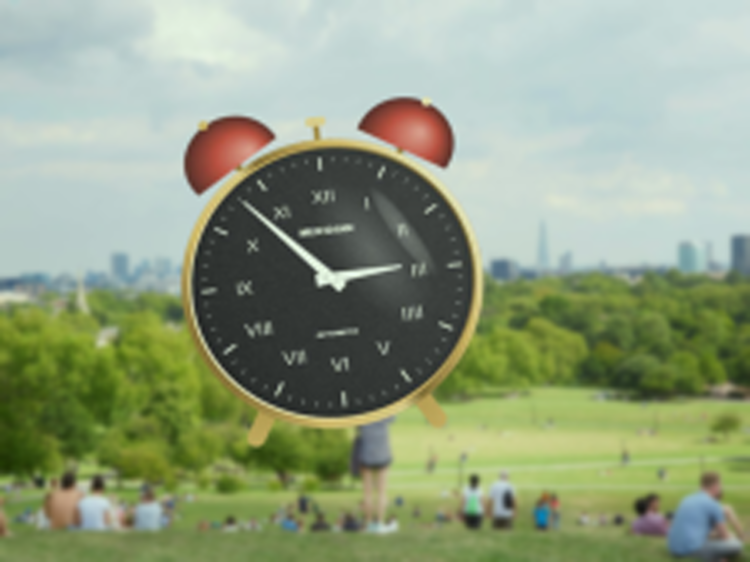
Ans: 2:53
